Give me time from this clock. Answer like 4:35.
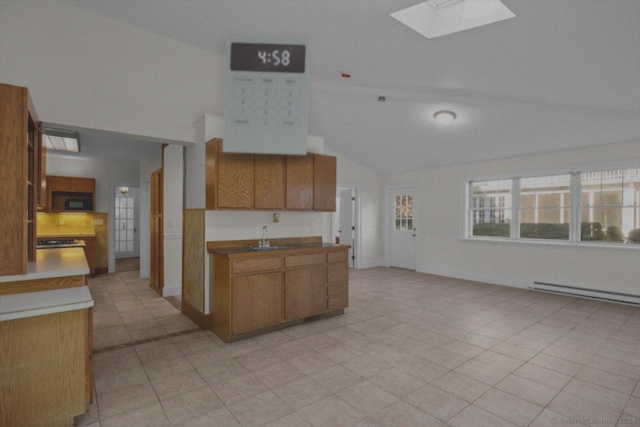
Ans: 4:58
